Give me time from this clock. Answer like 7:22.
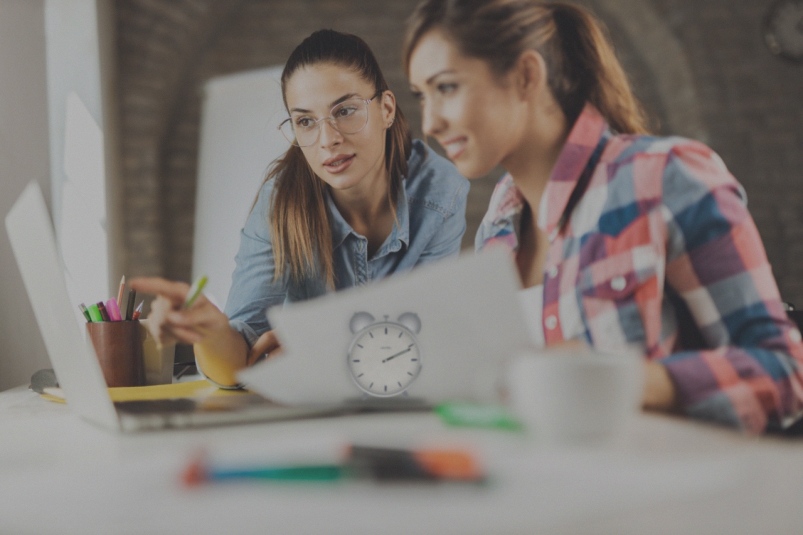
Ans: 2:11
